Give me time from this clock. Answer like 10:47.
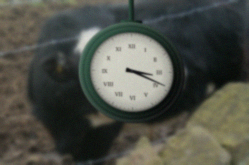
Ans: 3:19
